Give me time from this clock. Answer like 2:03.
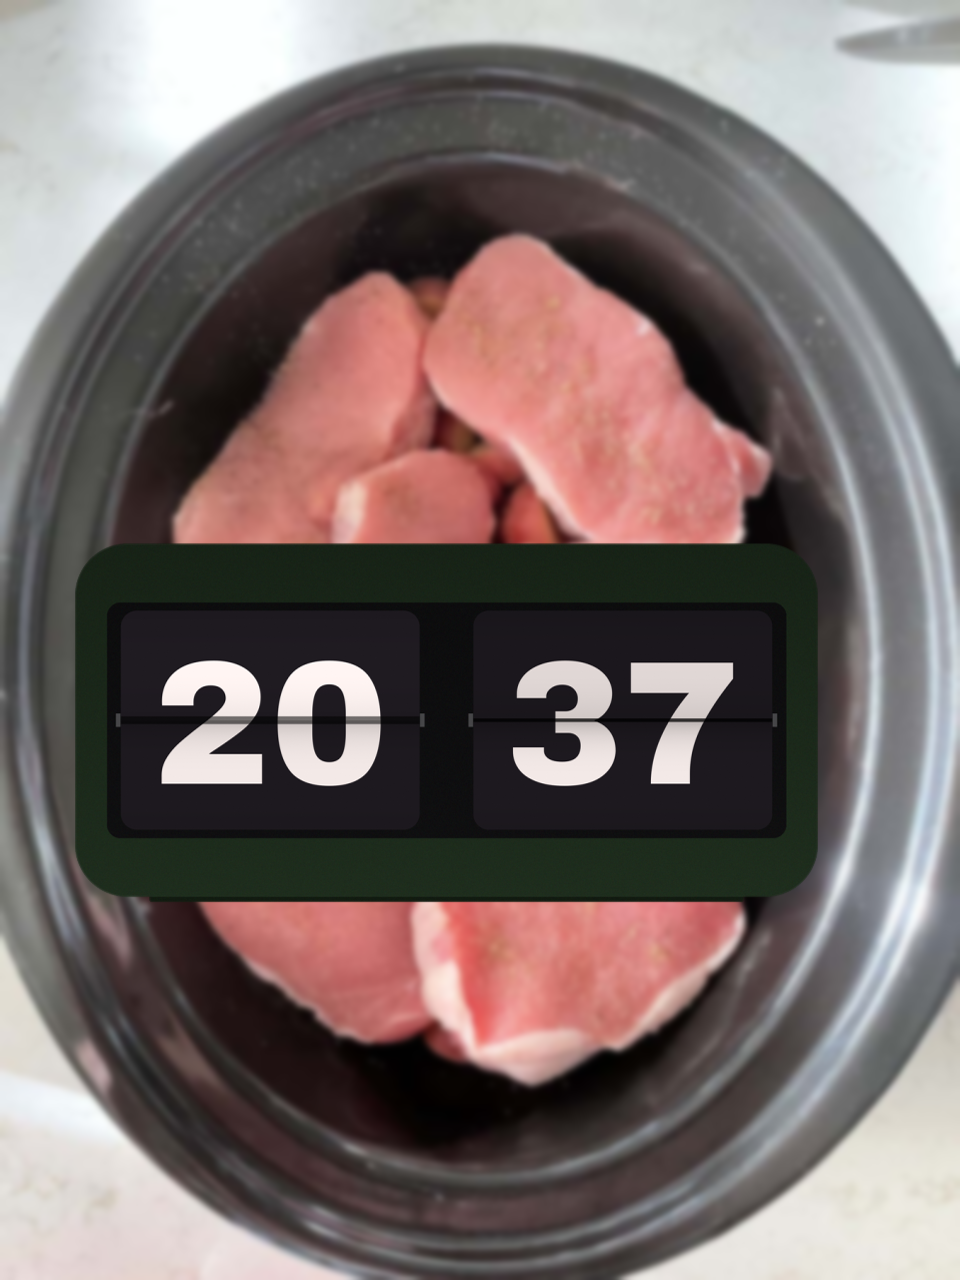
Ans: 20:37
